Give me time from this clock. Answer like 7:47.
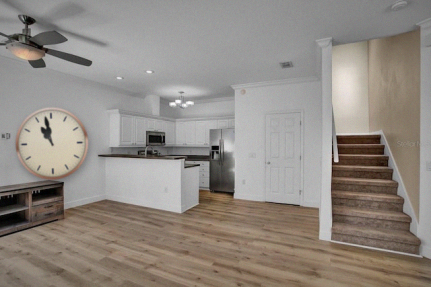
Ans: 10:58
